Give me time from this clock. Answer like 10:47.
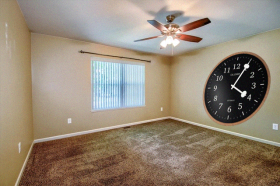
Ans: 4:05
